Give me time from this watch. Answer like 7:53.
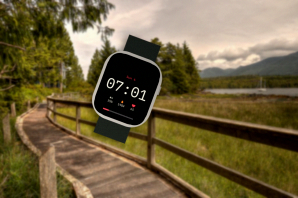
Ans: 7:01
